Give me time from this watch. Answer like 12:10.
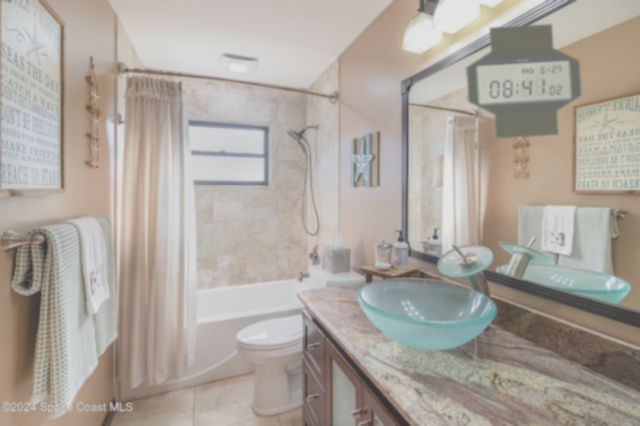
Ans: 8:41
